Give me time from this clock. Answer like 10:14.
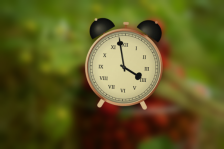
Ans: 3:58
